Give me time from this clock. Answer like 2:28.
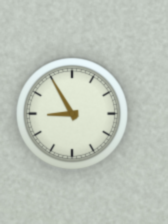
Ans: 8:55
